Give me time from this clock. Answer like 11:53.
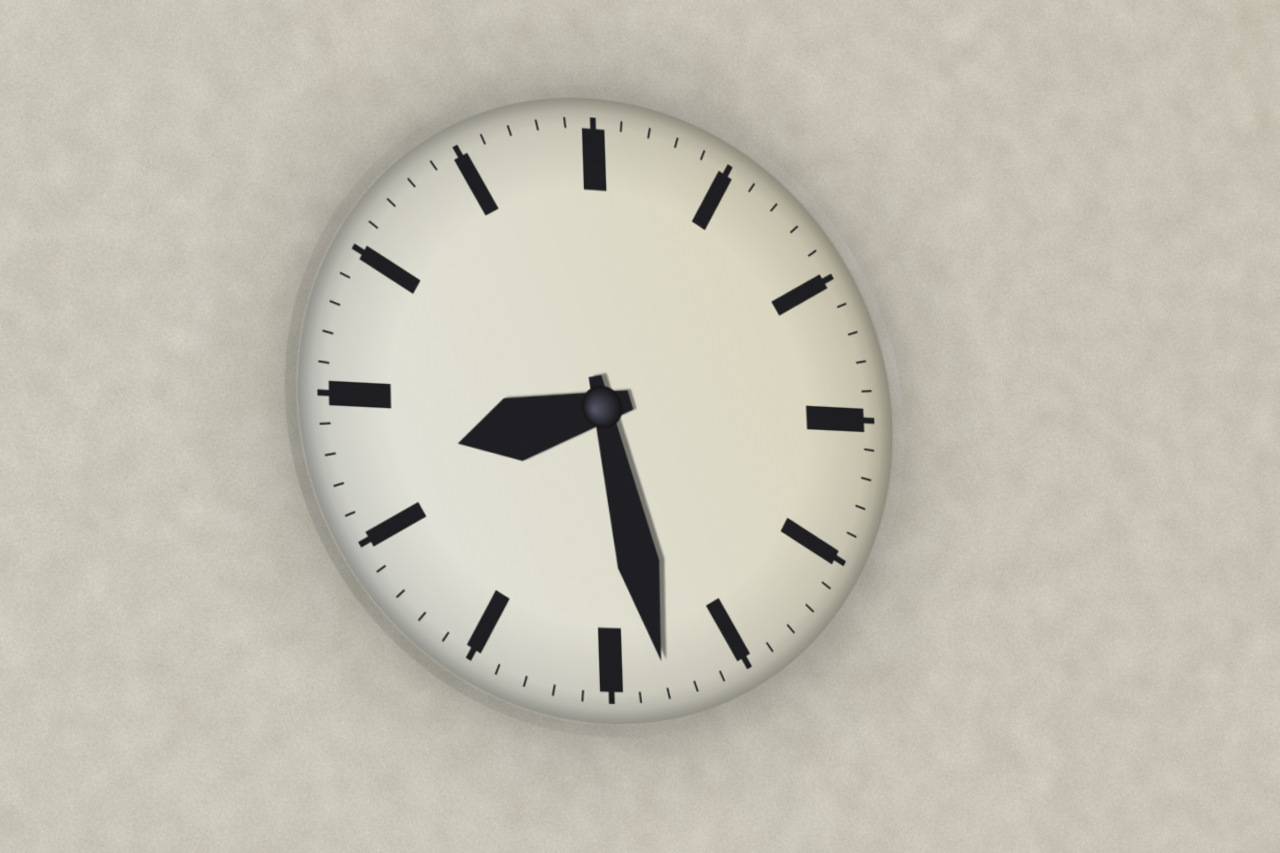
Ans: 8:28
